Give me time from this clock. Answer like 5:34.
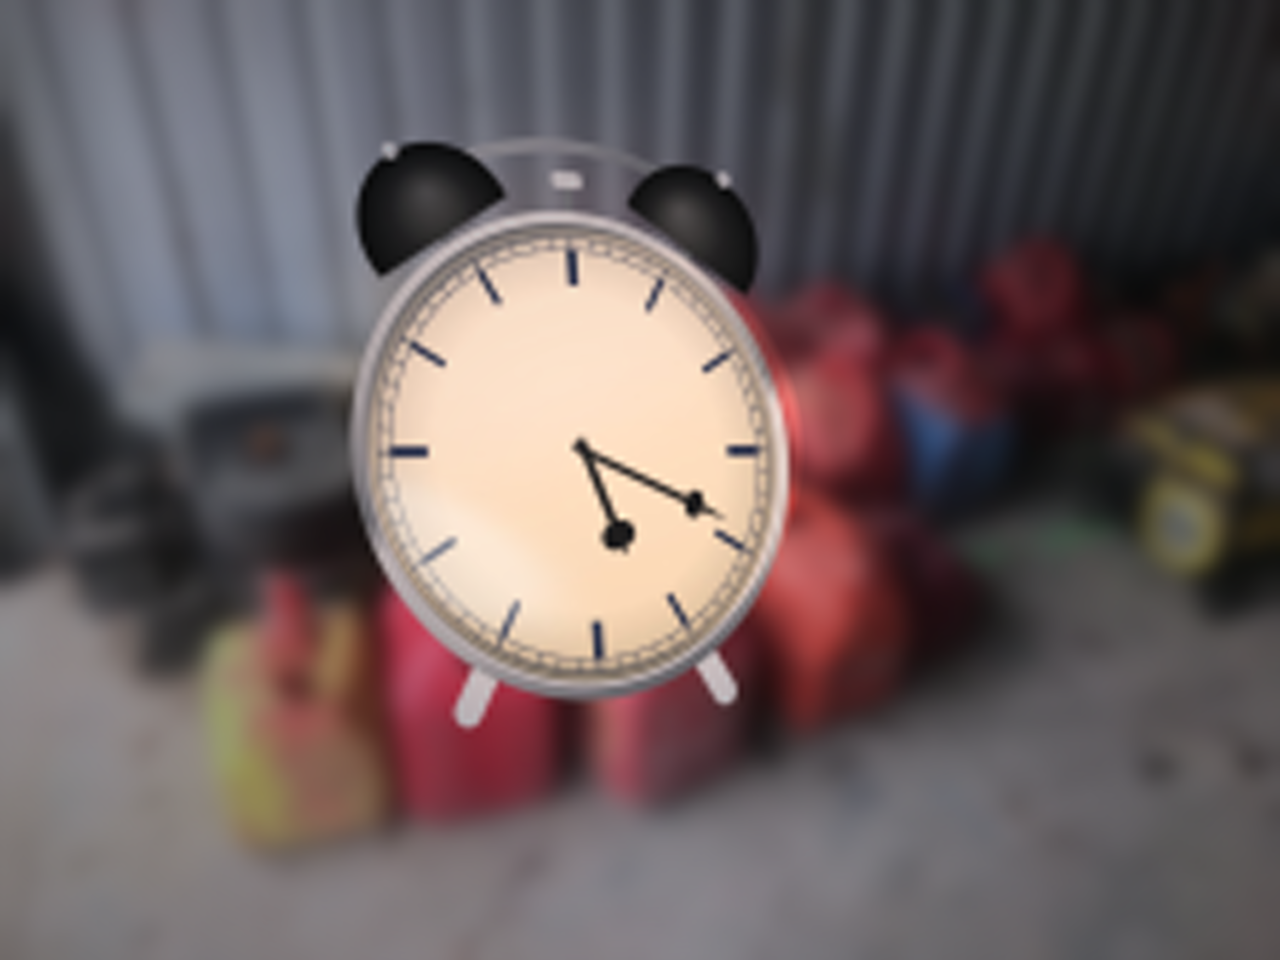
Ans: 5:19
